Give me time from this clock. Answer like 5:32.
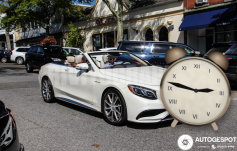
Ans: 2:47
